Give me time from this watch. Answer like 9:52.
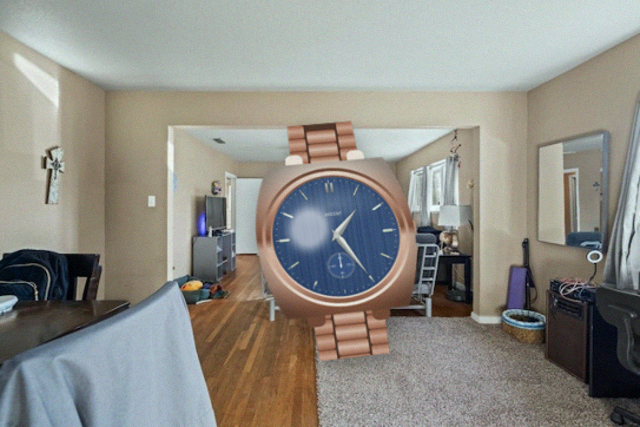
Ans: 1:25
